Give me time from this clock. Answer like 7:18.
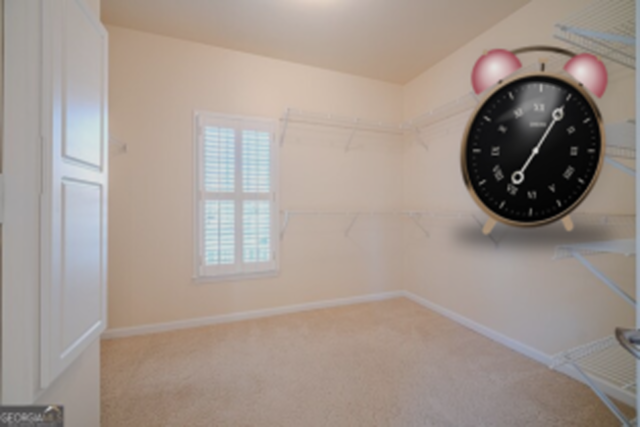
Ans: 7:05
